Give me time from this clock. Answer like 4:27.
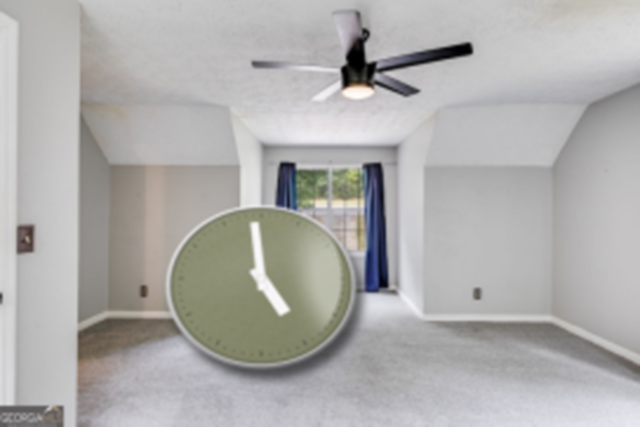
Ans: 4:59
